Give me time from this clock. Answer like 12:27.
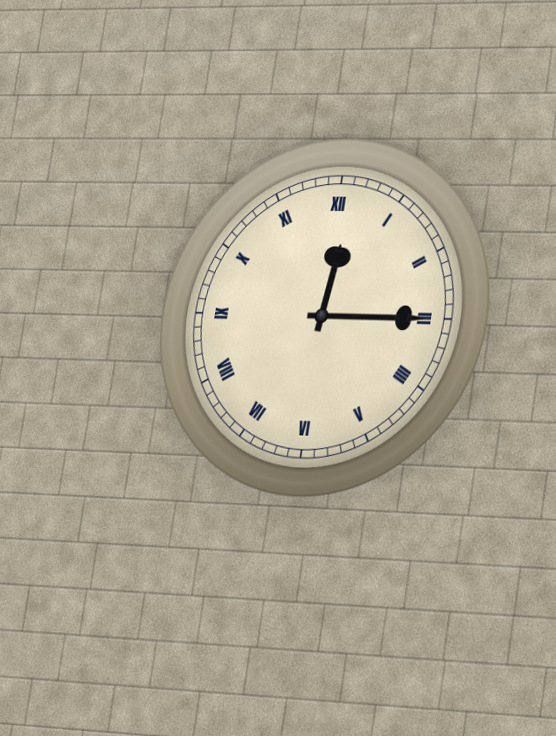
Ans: 12:15
